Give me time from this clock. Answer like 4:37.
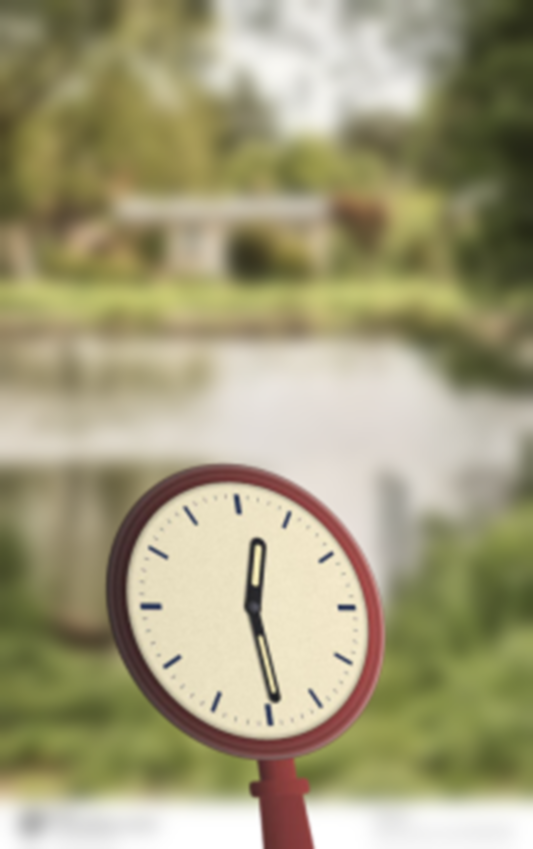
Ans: 12:29
